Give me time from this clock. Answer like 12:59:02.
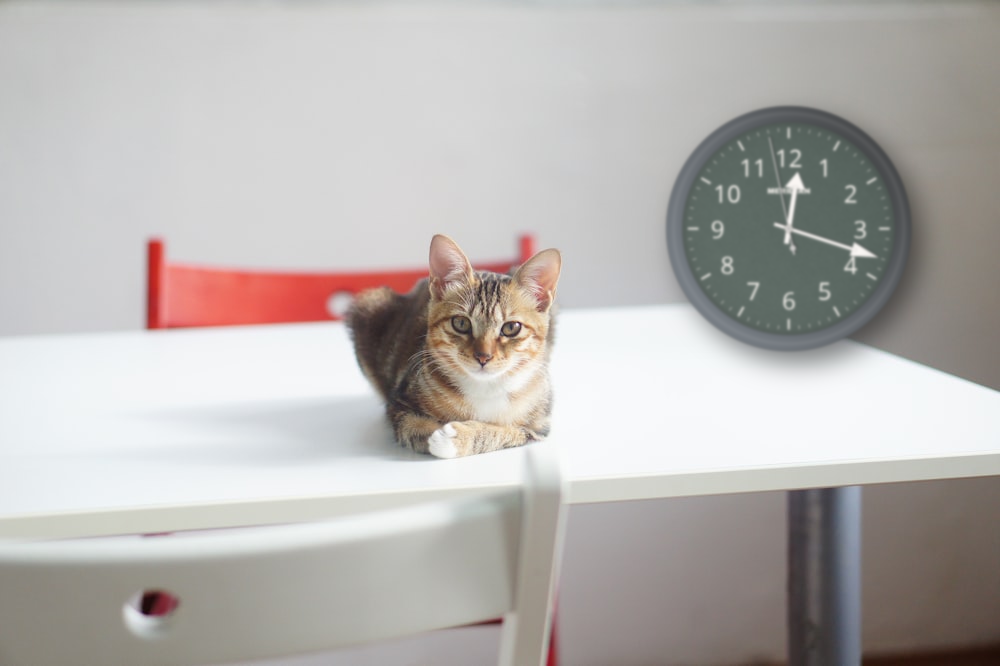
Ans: 12:17:58
